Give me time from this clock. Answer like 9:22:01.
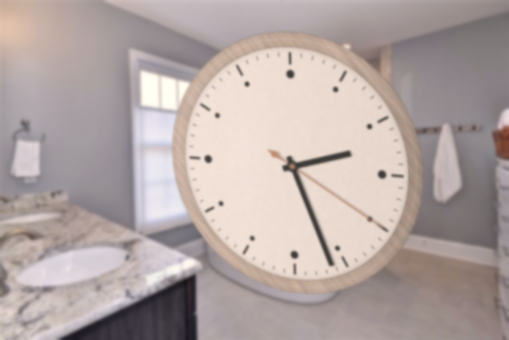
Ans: 2:26:20
